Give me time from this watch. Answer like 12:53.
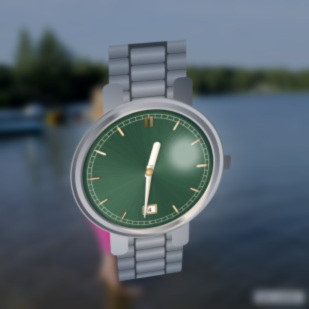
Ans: 12:31
